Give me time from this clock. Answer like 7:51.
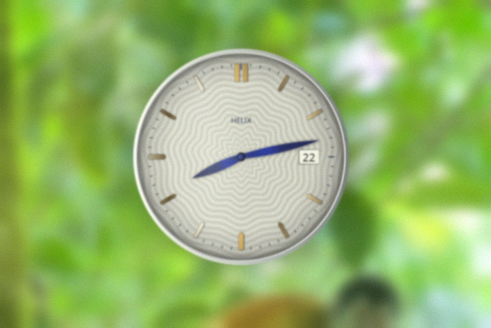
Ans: 8:13
